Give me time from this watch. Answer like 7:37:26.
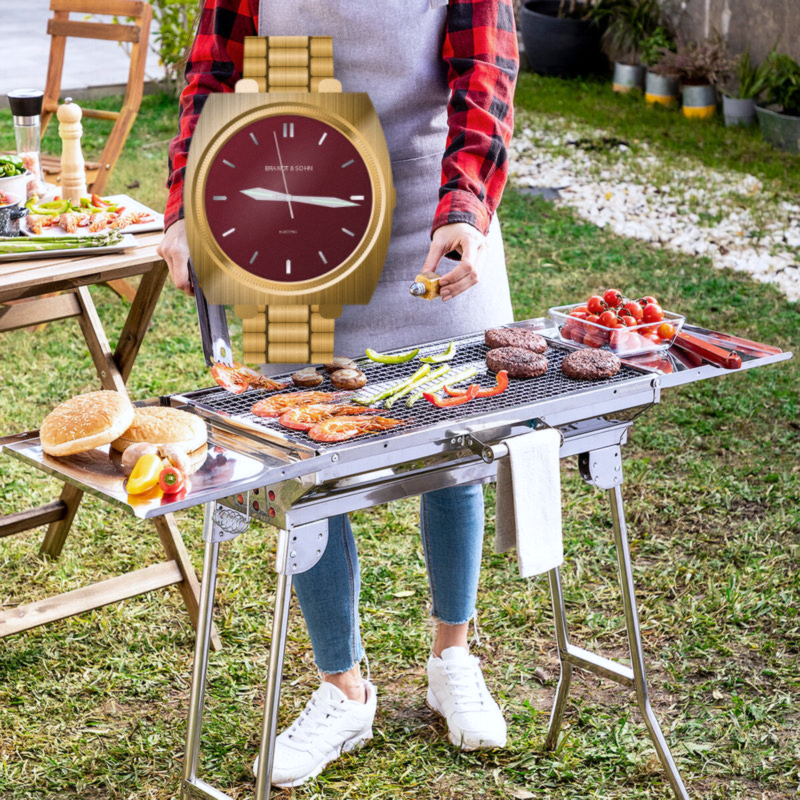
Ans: 9:15:58
